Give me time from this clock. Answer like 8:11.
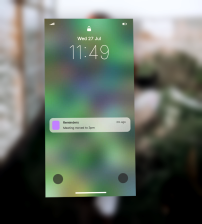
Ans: 11:49
